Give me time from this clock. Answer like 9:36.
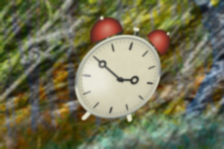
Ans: 2:50
